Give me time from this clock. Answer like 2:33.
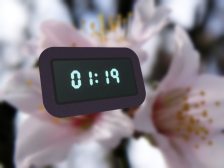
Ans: 1:19
